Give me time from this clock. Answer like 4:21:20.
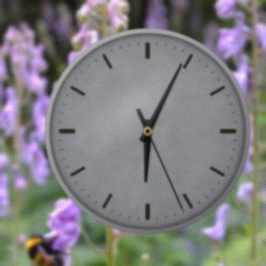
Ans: 6:04:26
